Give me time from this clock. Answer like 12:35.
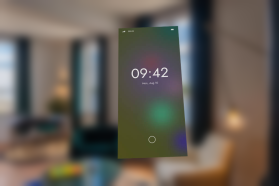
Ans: 9:42
